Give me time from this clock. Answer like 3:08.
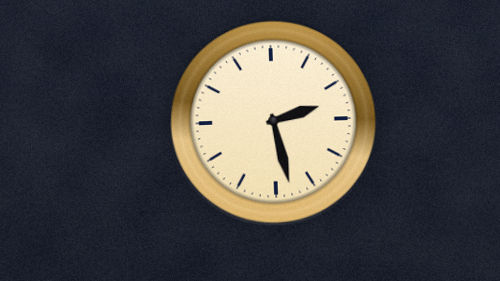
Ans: 2:28
